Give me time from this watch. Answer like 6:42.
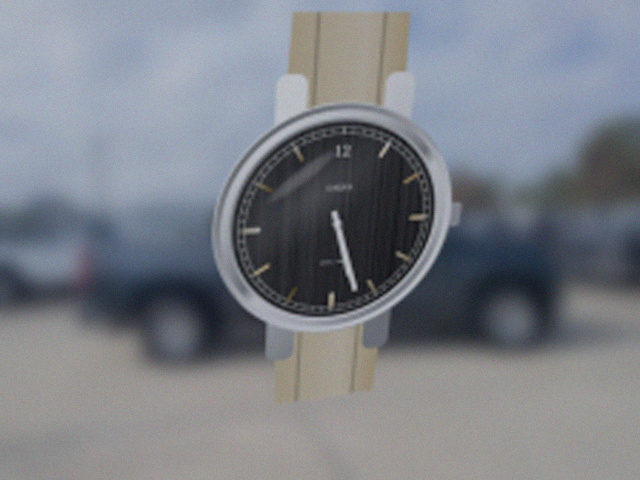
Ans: 5:27
